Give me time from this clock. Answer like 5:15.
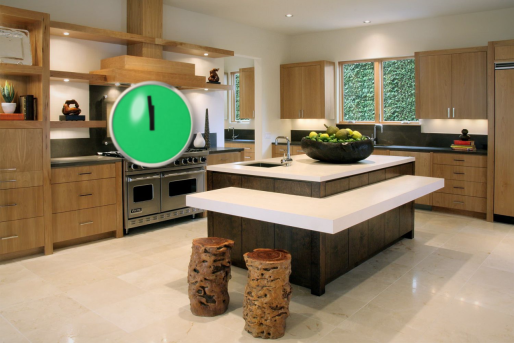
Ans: 11:59
